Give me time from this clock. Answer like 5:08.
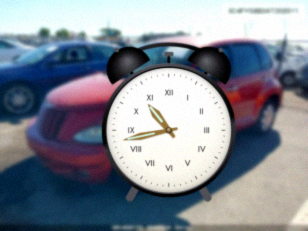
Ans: 10:43
